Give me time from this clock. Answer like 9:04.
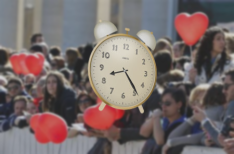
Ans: 8:24
